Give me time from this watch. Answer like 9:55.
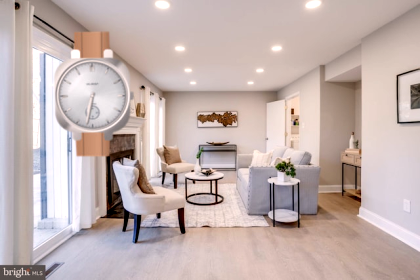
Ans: 6:32
